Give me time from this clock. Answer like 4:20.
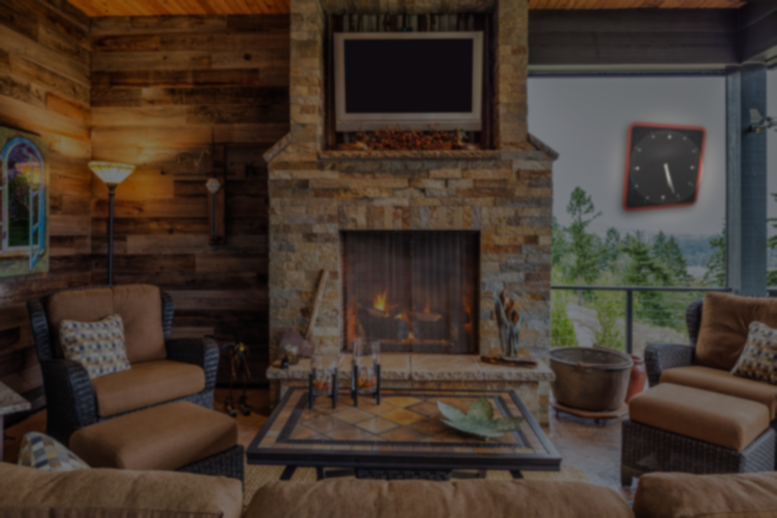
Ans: 5:26
